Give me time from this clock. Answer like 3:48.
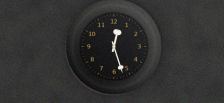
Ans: 12:27
